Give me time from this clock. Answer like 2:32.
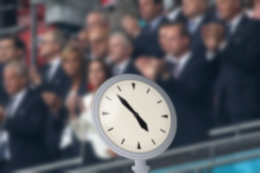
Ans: 4:53
